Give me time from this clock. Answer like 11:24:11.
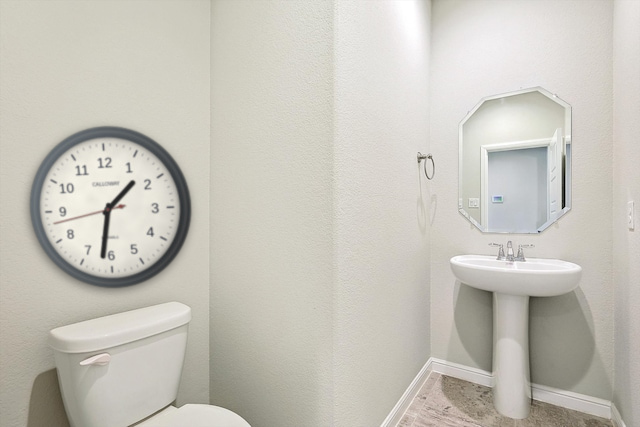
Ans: 1:31:43
